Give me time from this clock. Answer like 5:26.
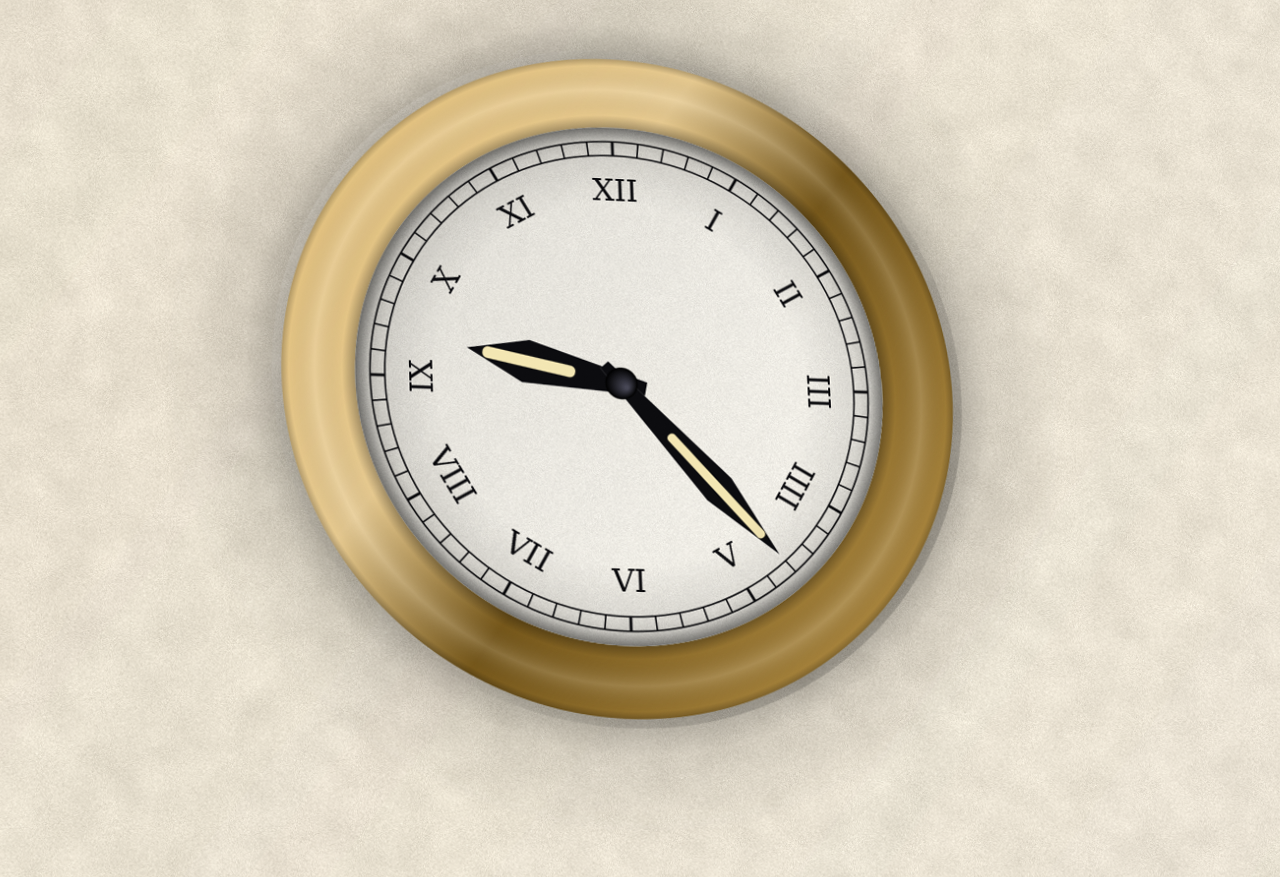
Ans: 9:23
